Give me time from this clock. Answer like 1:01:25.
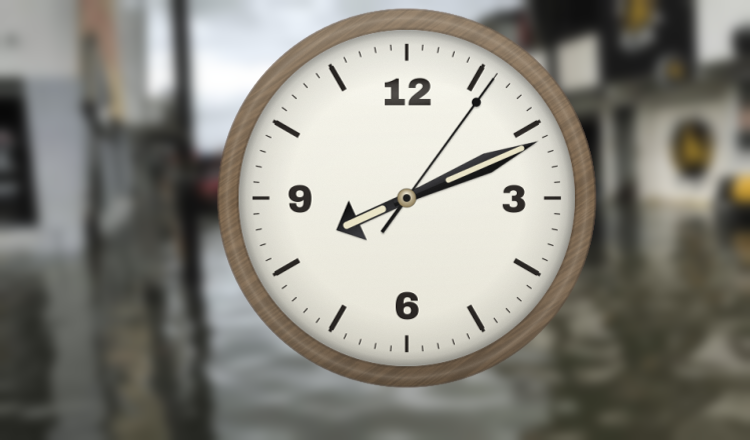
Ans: 8:11:06
